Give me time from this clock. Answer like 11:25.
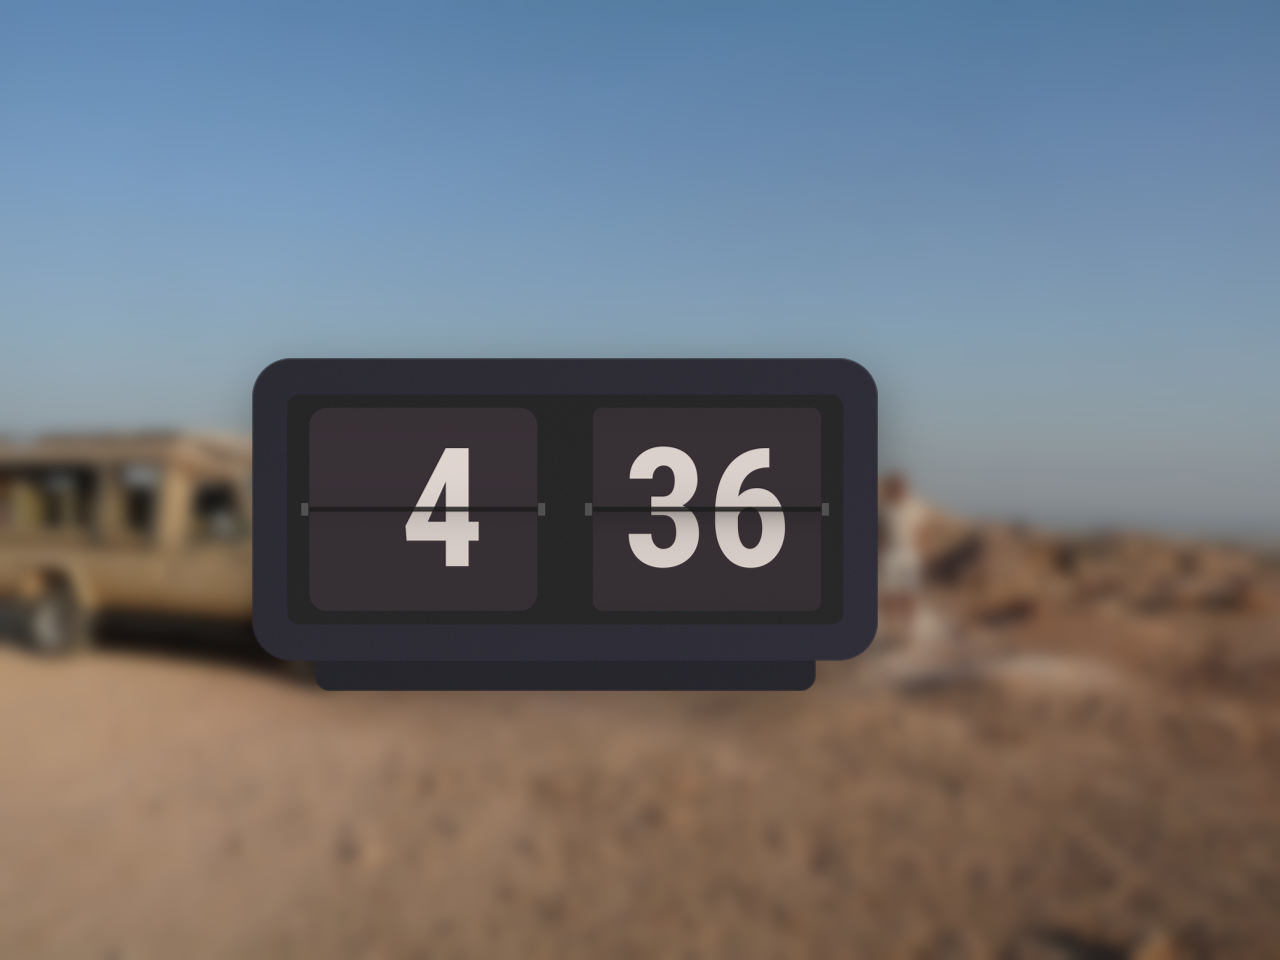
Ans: 4:36
